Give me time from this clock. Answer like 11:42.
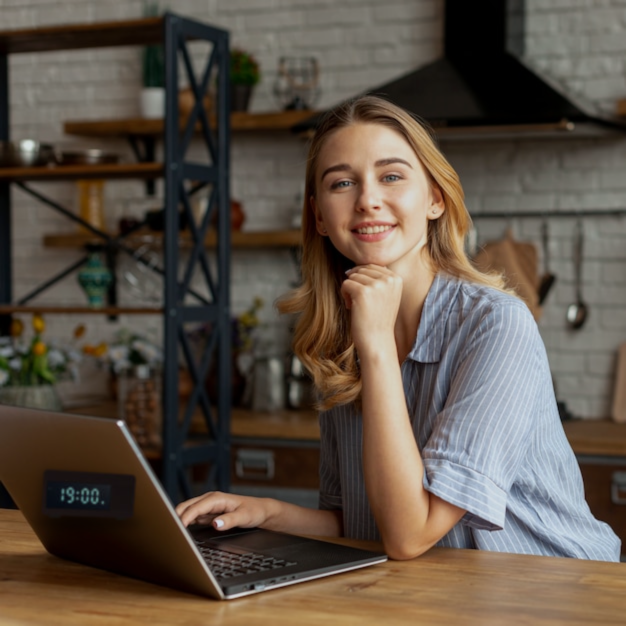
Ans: 19:00
